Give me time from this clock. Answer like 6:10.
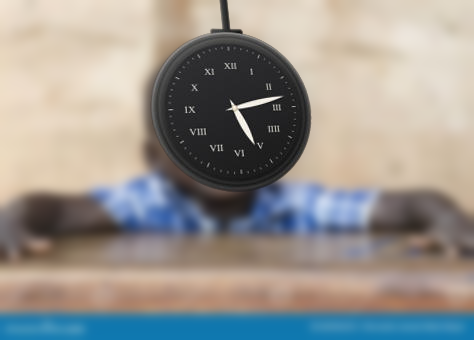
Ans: 5:13
